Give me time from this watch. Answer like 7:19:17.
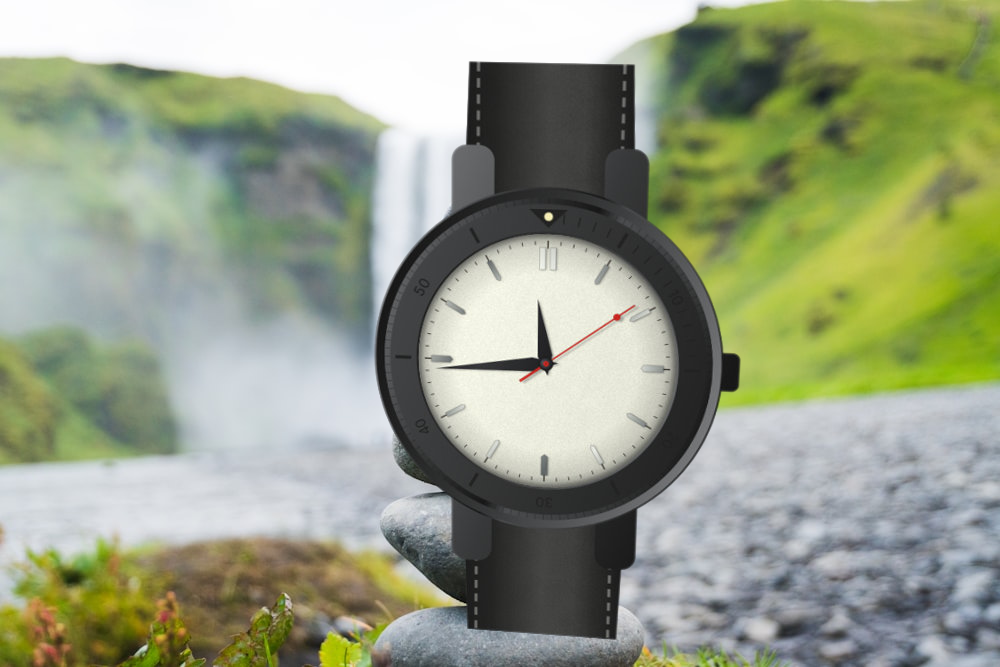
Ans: 11:44:09
